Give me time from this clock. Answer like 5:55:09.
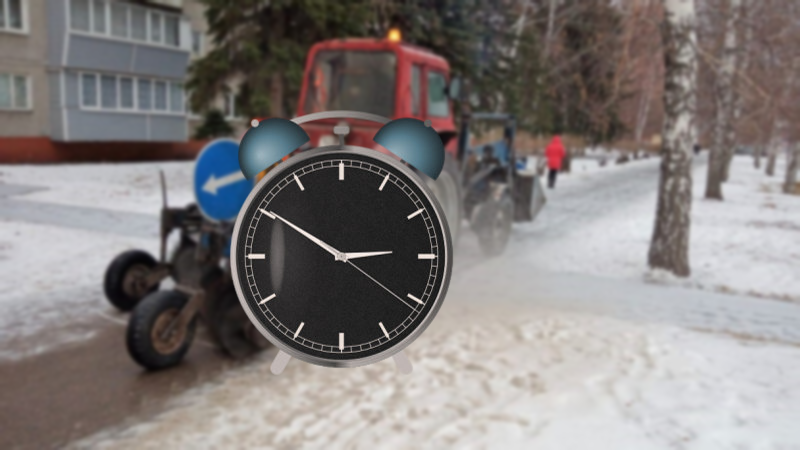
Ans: 2:50:21
